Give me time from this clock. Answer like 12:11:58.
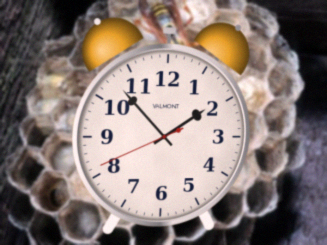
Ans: 1:52:41
